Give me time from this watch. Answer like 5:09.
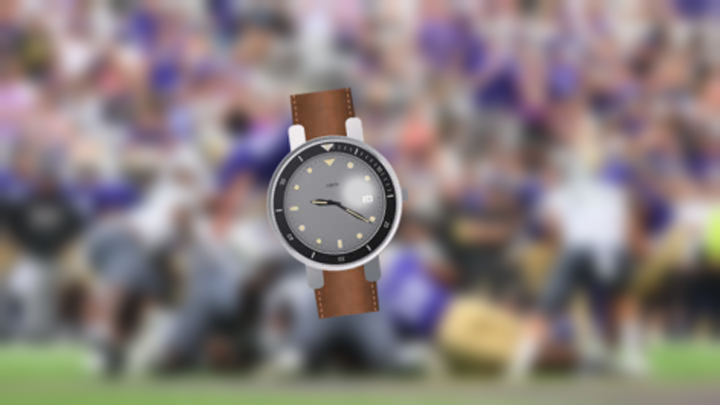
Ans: 9:21
